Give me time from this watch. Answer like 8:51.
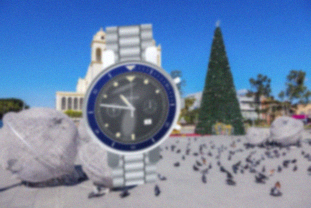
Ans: 10:47
